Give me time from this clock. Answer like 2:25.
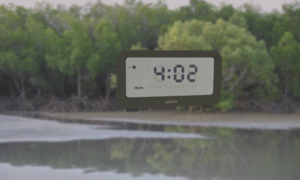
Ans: 4:02
